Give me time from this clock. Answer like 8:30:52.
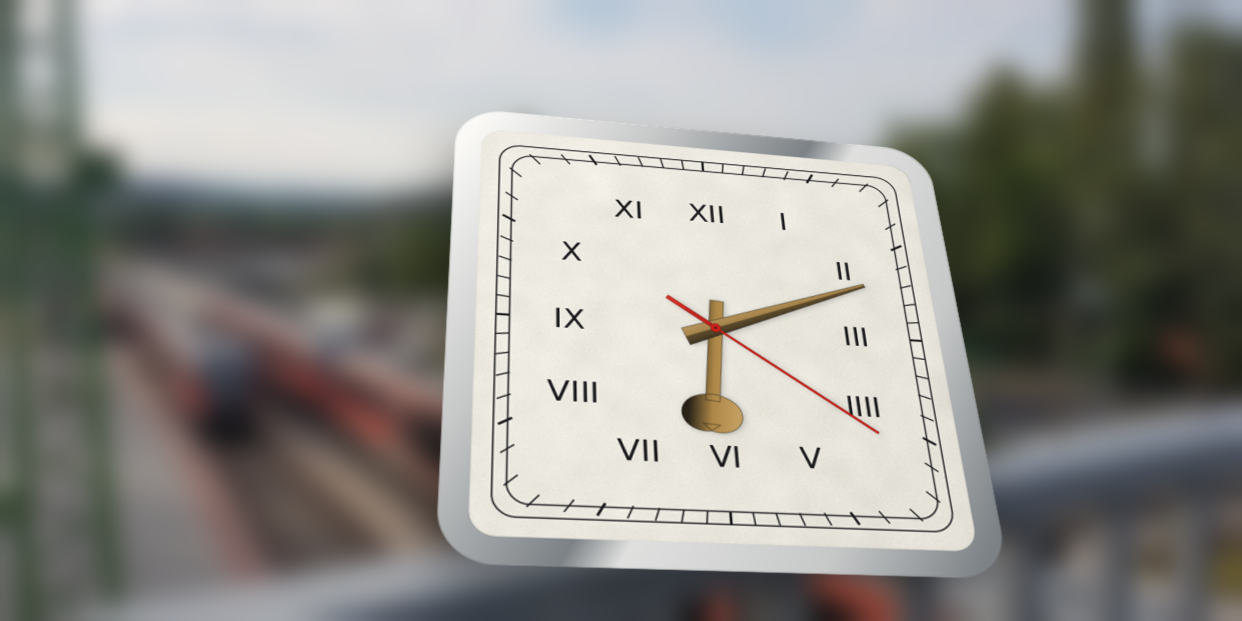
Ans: 6:11:21
